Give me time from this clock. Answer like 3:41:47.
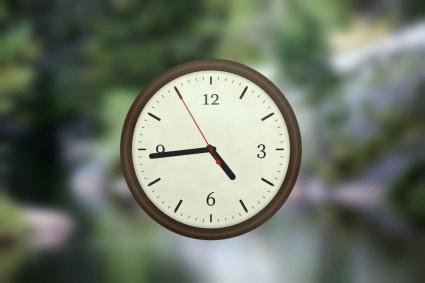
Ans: 4:43:55
